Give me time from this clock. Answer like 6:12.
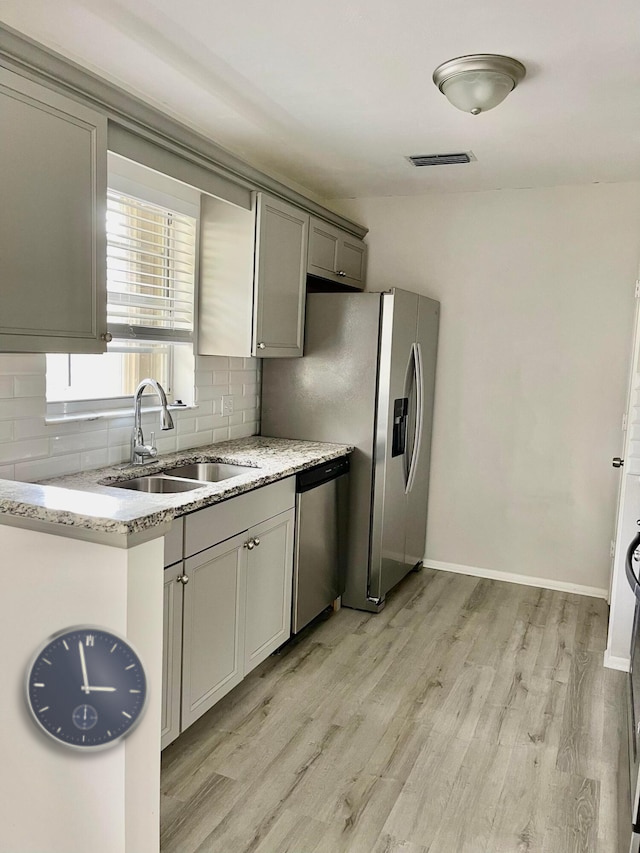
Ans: 2:58
